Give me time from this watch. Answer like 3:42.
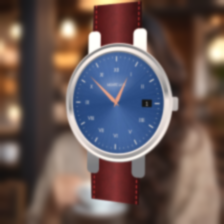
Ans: 12:52
